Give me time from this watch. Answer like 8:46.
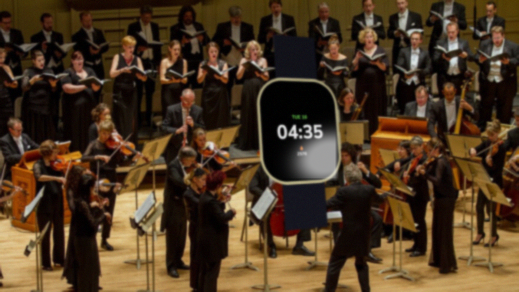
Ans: 4:35
